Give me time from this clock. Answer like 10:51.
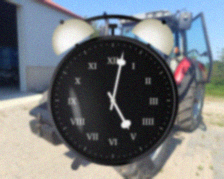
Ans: 5:02
